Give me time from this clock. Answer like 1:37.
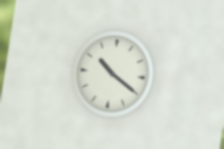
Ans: 10:20
